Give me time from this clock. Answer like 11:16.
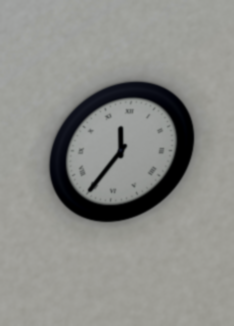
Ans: 11:35
